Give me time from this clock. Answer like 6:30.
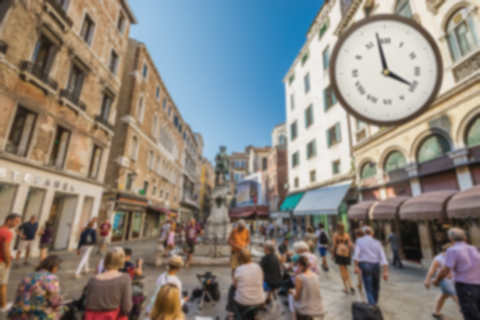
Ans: 3:58
